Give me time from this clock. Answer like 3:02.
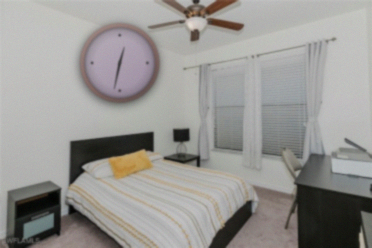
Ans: 12:32
